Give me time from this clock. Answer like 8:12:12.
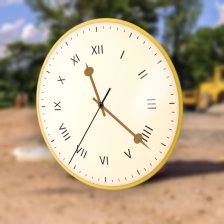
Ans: 11:21:36
